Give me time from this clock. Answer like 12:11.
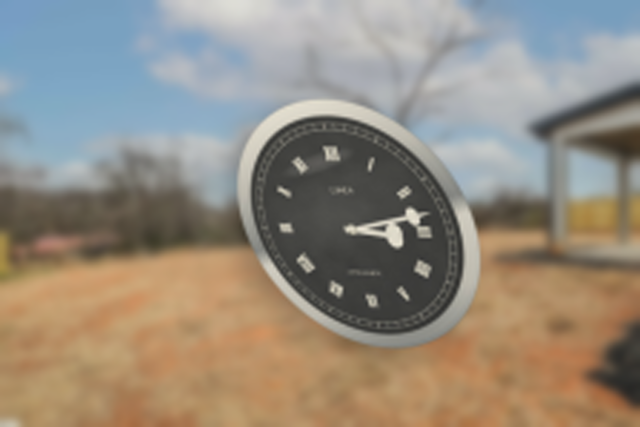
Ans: 3:13
